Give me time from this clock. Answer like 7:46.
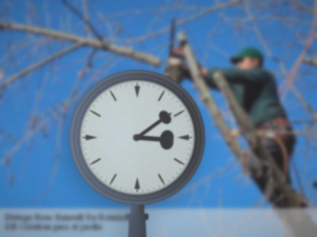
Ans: 3:09
